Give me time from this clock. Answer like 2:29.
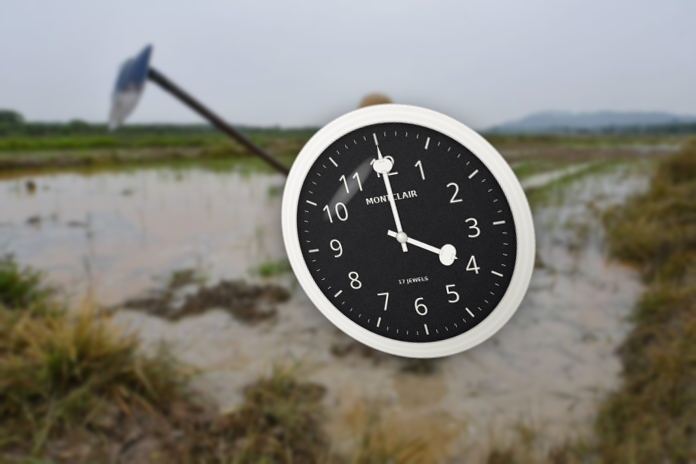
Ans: 4:00
